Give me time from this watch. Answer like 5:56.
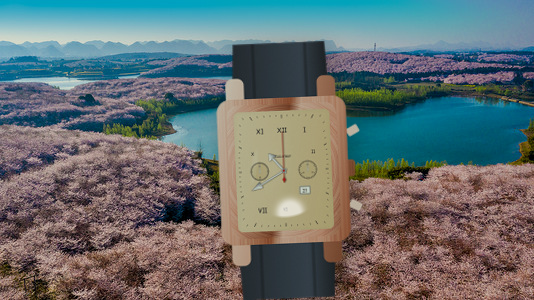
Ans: 10:40
